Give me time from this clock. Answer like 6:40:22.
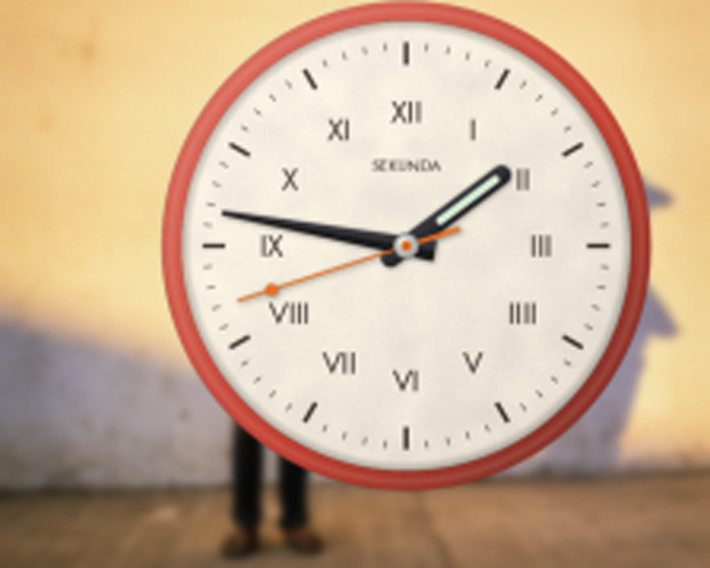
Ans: 1:46:42
